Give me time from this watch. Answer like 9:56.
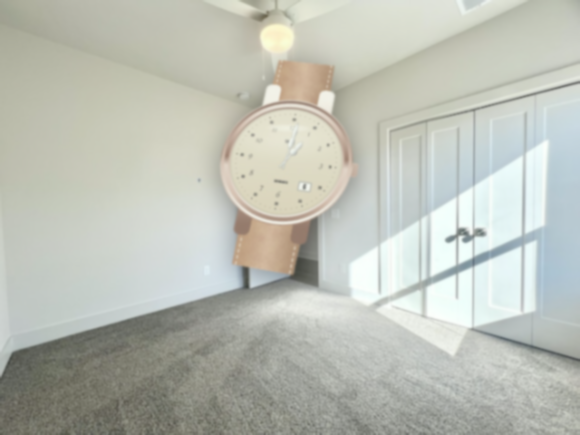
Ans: 1:01
